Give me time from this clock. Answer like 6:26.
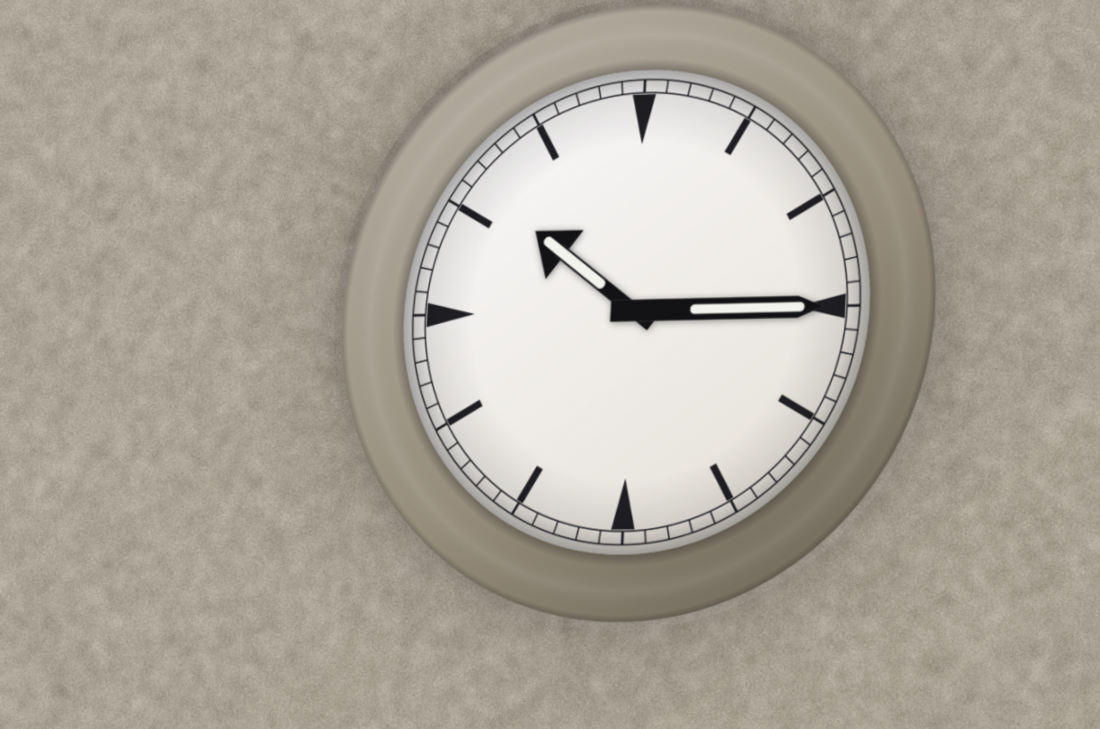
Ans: 10:15
